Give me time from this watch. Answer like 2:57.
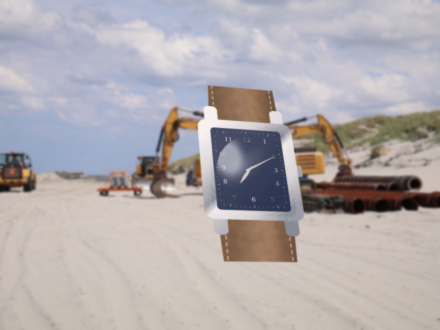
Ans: 7:10
